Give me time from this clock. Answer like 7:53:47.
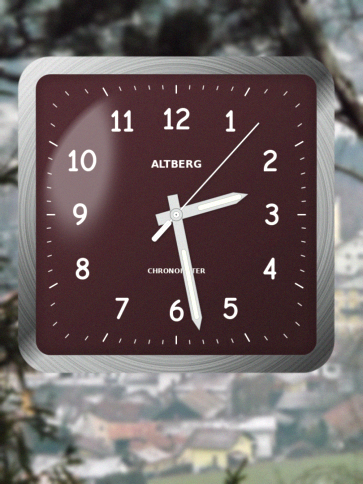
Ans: 2:28:07
